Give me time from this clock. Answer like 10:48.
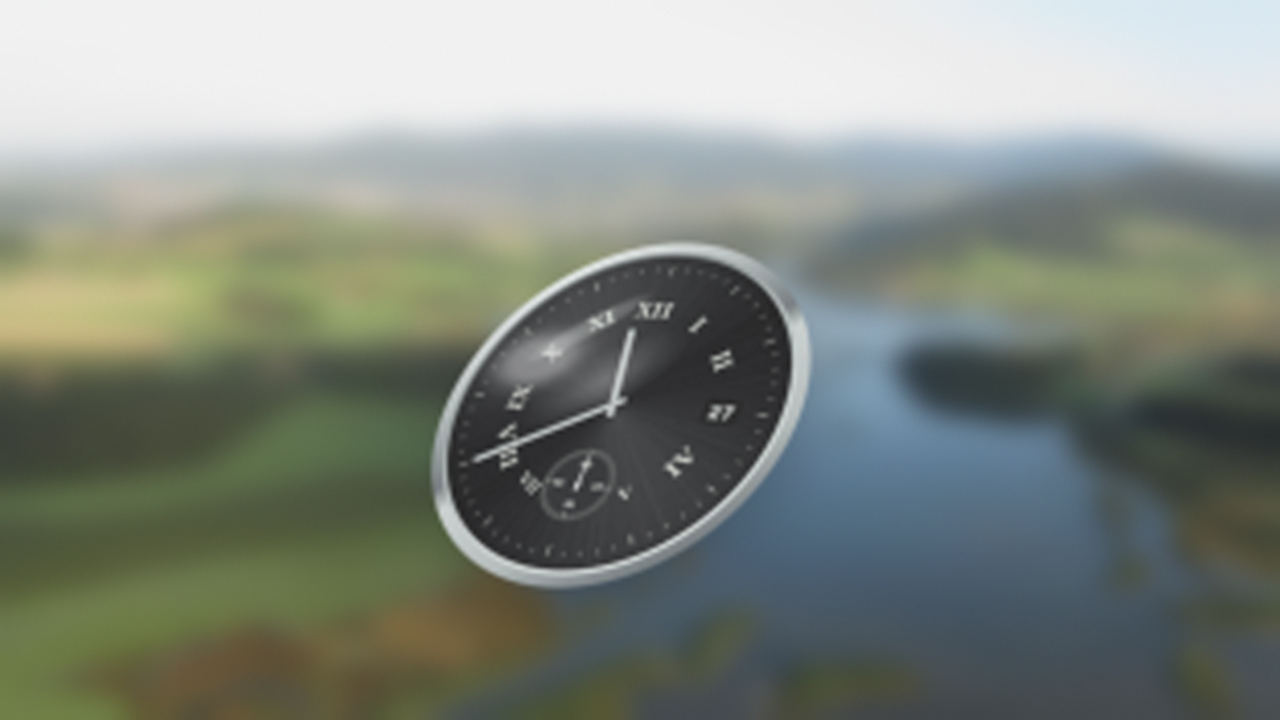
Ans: 11:40
